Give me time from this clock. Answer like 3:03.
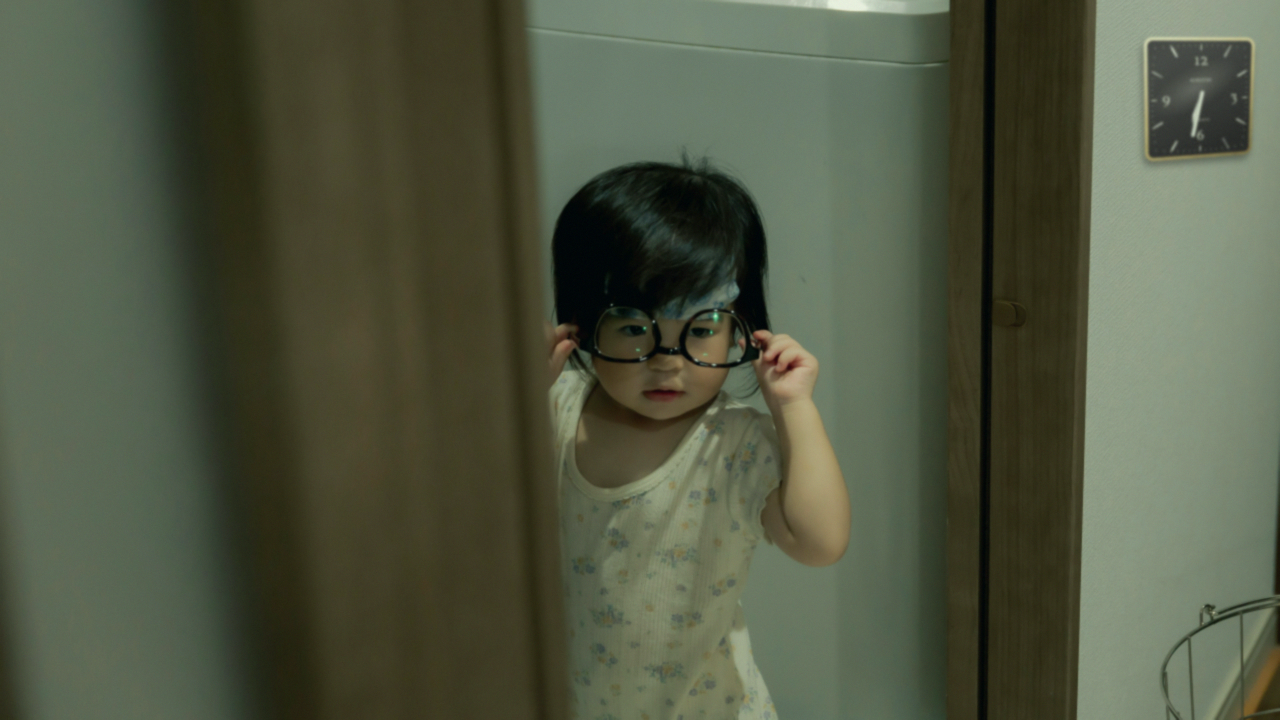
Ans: 6:32
